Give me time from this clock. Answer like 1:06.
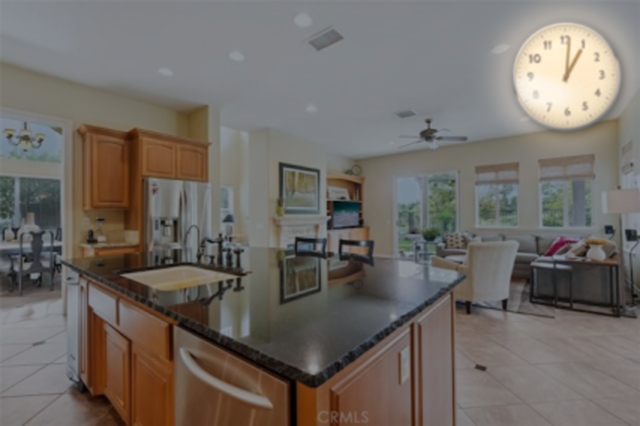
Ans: 1:01
